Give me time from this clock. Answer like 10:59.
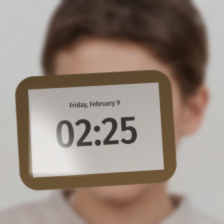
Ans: 2:25
